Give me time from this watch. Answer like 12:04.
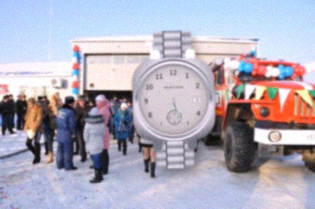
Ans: 5:27
